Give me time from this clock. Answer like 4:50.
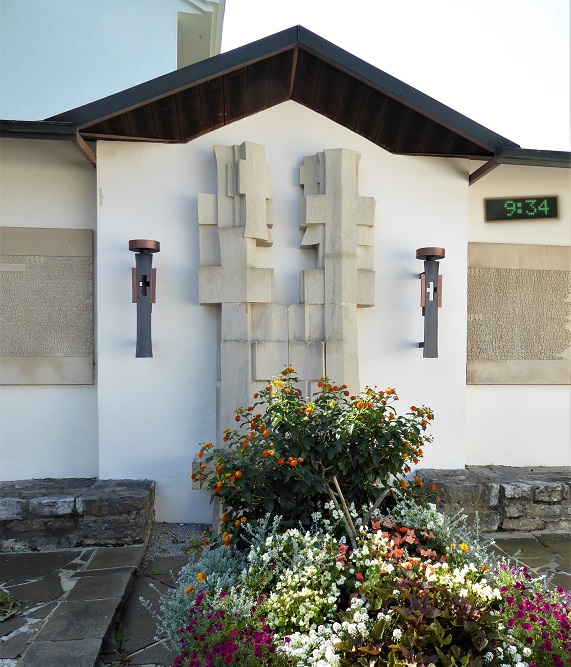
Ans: 9:34
